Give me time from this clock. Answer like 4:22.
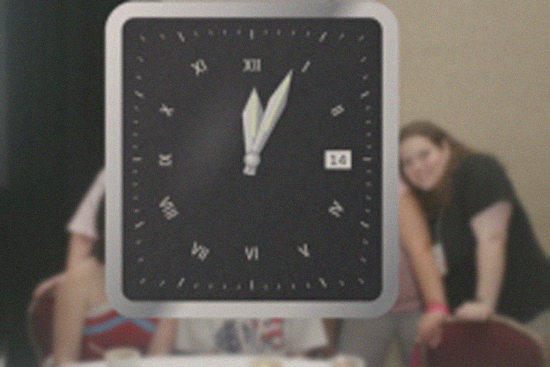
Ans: 12:04
